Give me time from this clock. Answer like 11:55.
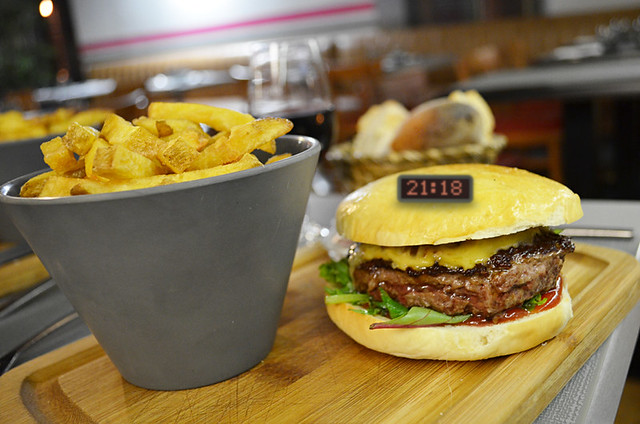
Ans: 21:18
